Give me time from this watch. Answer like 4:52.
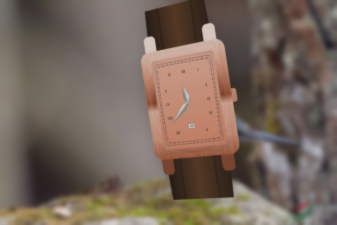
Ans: 11:38
